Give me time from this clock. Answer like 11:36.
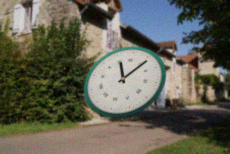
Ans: 11:06
